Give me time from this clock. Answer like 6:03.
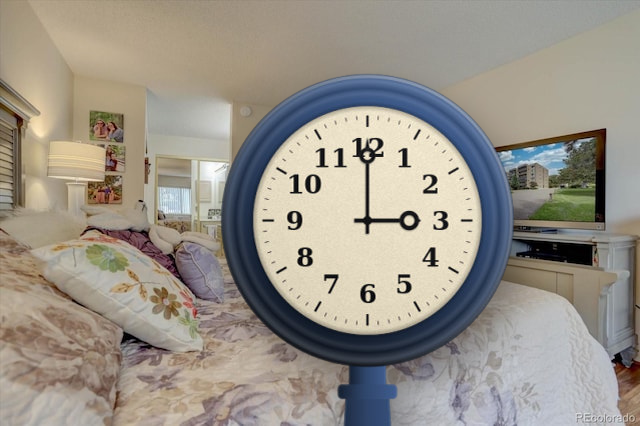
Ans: 3:00
